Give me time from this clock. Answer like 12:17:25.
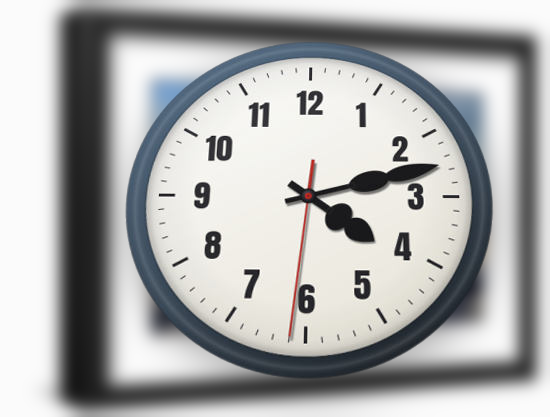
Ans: 4:12:31
